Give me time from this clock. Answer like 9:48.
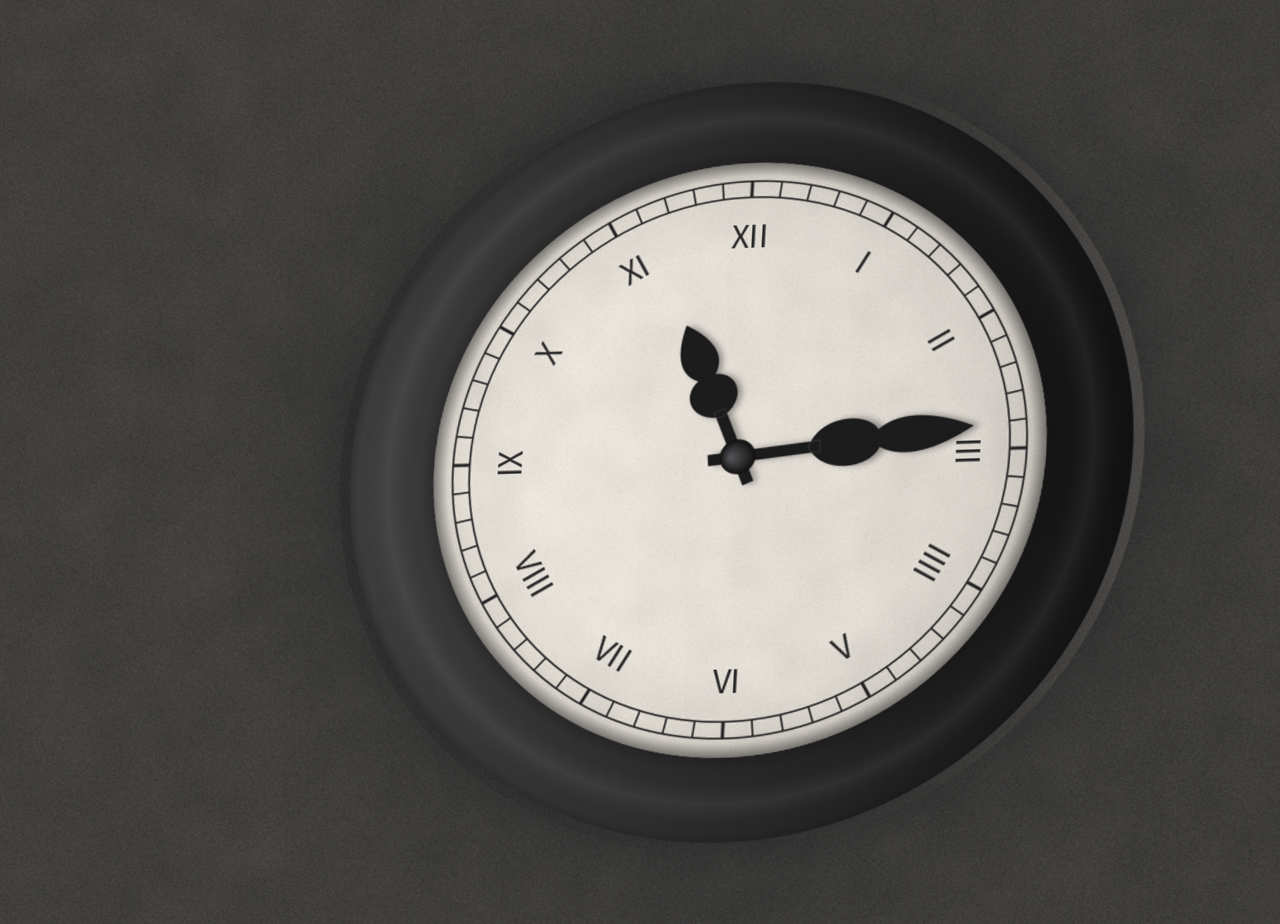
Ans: 11:14
